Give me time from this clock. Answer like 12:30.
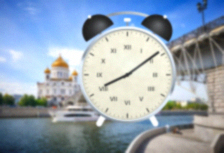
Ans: 8:09
